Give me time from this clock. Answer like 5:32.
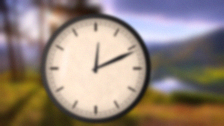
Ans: 12:11
